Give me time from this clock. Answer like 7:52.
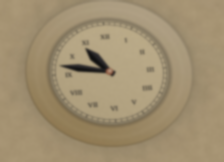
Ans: 10:47
